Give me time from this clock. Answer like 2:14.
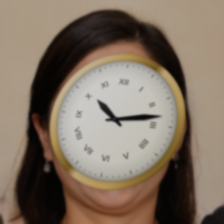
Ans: 10:13
